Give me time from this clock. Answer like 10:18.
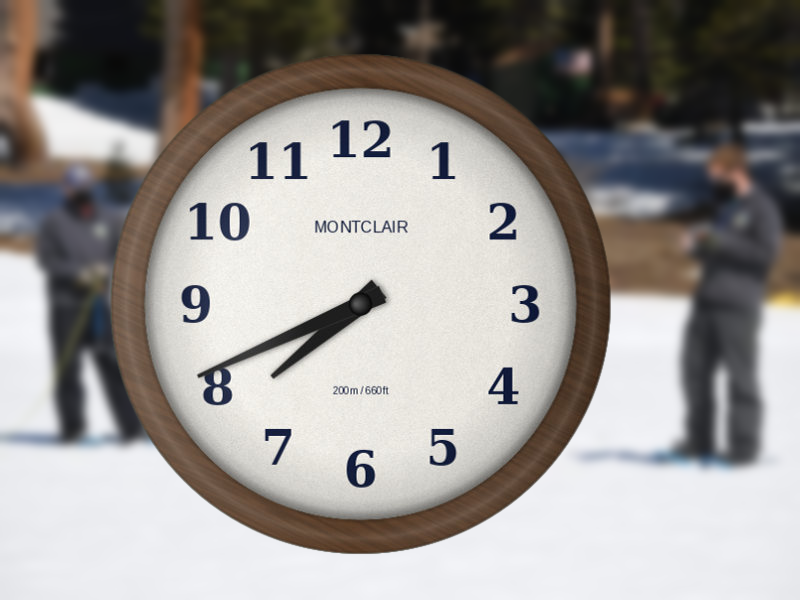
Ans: 7:41
